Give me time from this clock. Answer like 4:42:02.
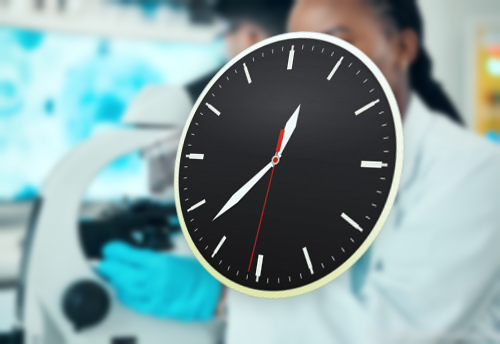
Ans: 12:37:31
